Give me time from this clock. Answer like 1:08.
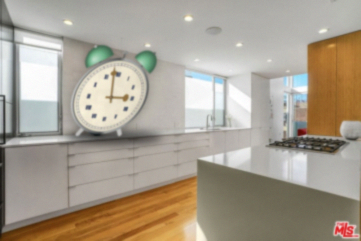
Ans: 2:58
